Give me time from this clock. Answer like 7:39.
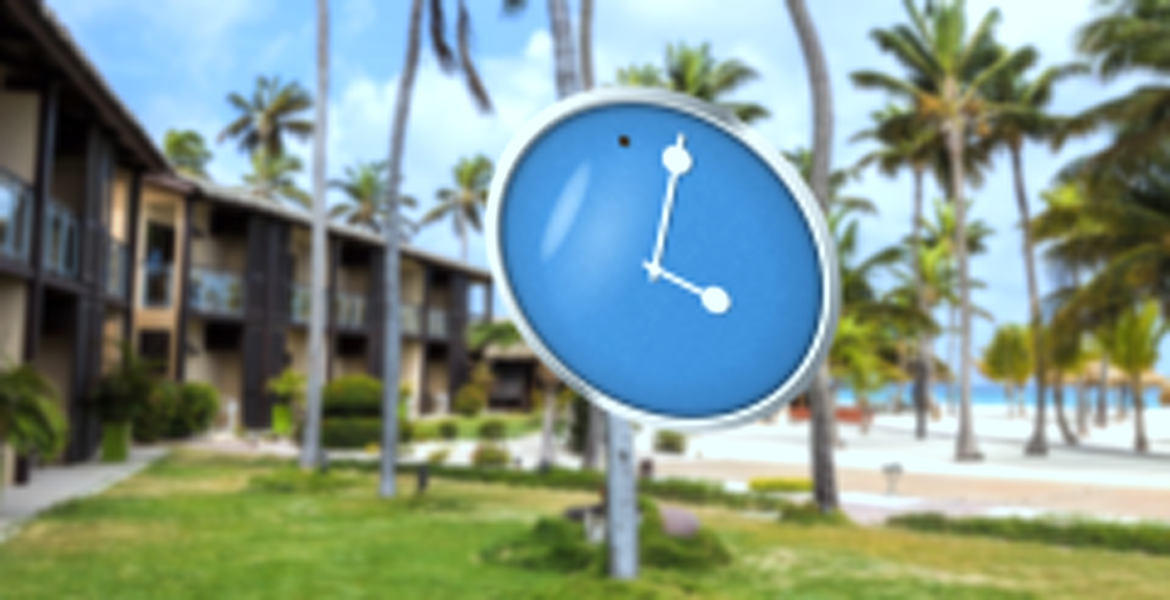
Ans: 4:04
